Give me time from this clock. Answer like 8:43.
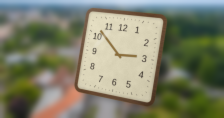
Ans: 2:52
